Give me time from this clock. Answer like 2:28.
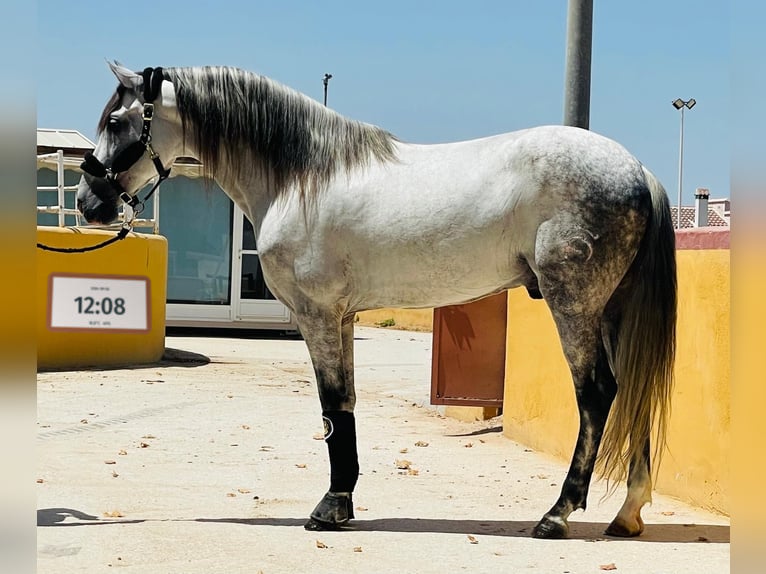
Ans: 12:08
